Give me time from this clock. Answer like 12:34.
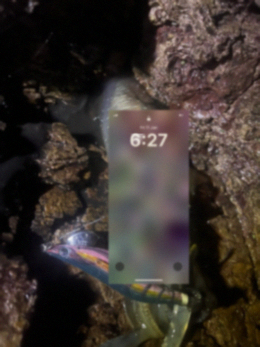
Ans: 6:27
